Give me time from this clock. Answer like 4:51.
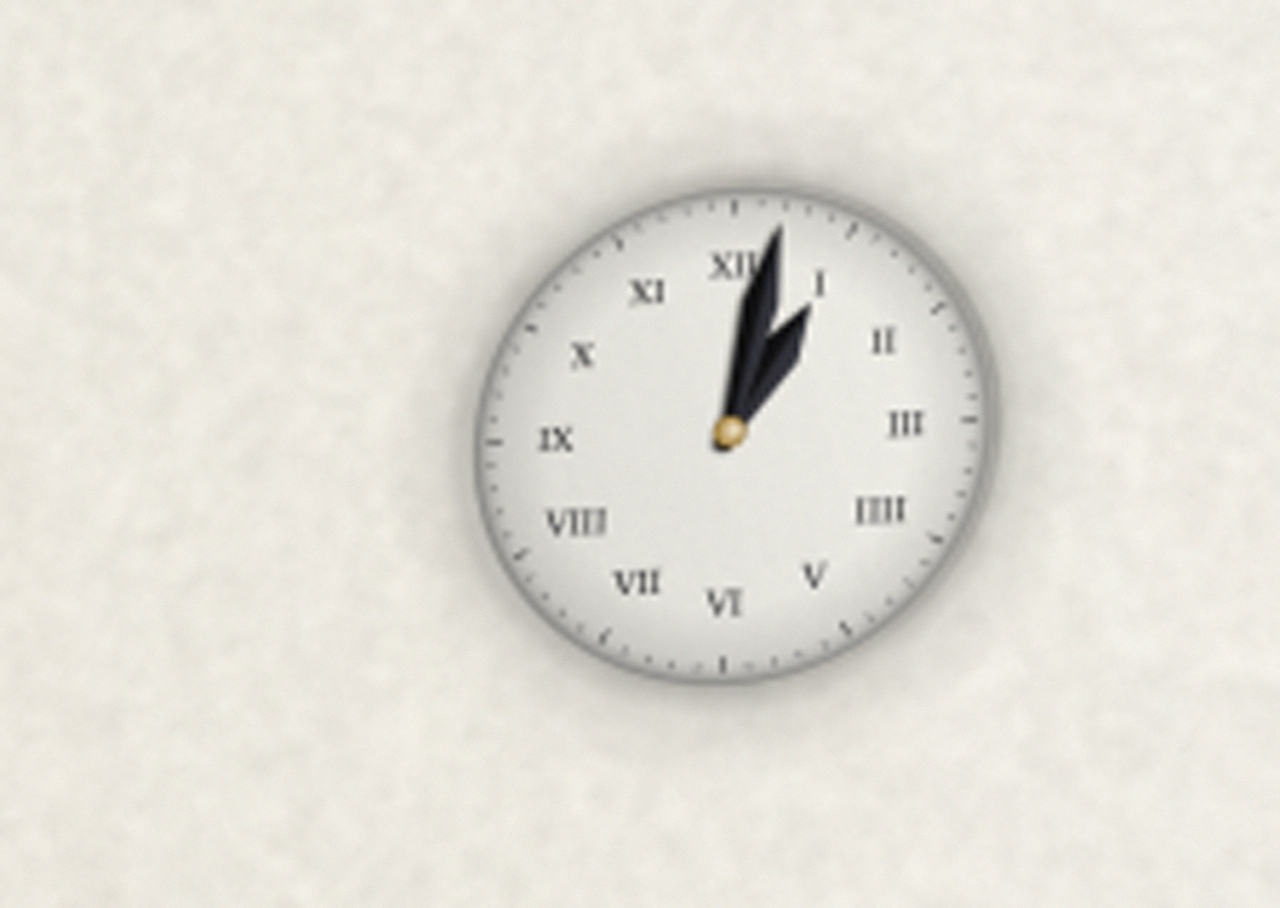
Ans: 1:02
